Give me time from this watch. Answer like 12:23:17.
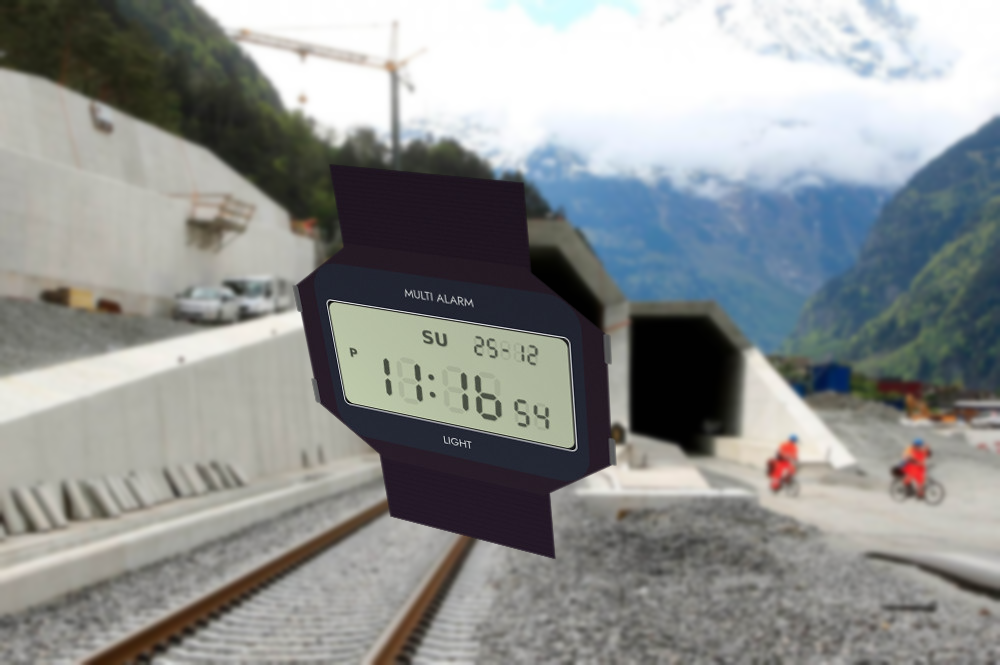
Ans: 11:16:54
